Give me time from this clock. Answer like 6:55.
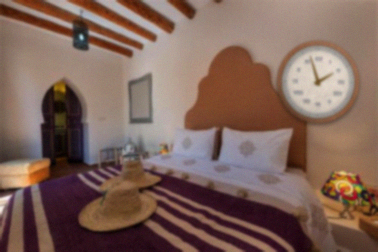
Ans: 1:57
